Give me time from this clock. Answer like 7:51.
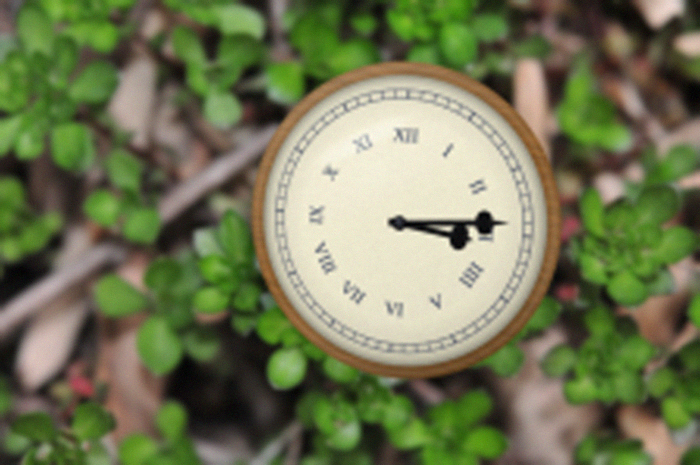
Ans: 3:14
